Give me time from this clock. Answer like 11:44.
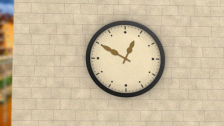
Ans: 12:50
